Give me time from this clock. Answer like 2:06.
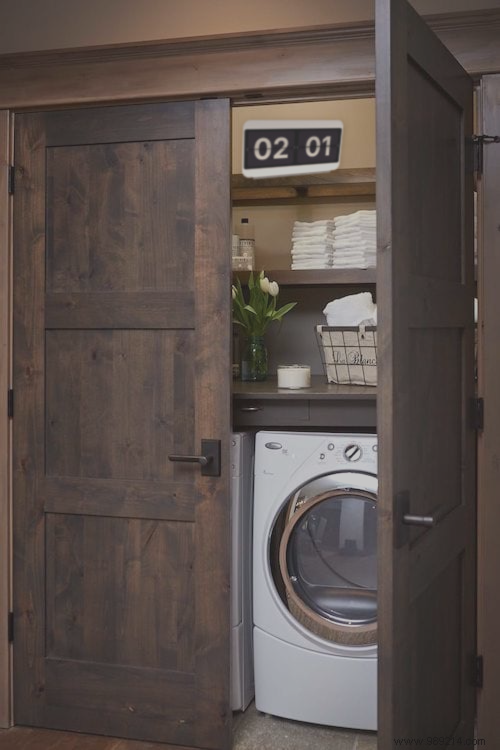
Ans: 2:01
